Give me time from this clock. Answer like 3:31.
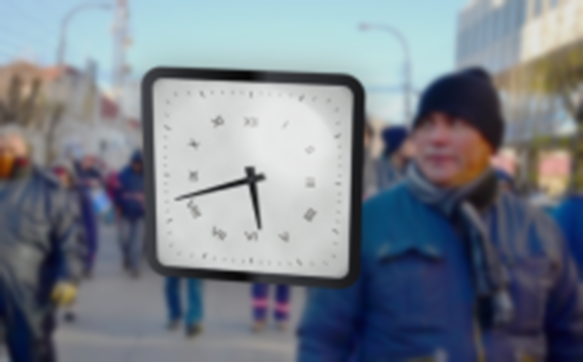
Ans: 5:42
